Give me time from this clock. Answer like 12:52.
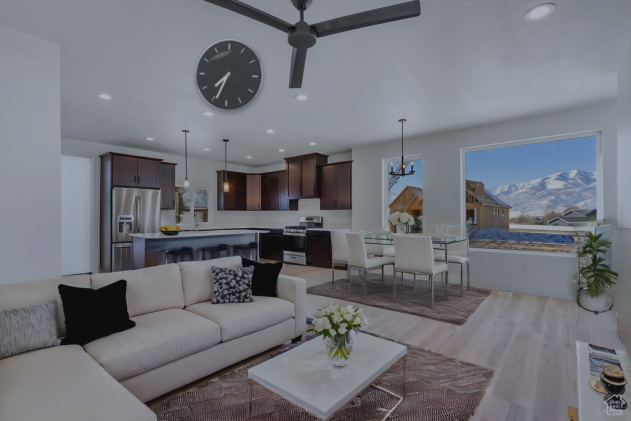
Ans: 7:34
